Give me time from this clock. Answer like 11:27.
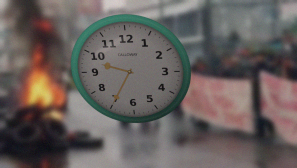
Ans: 9:35
